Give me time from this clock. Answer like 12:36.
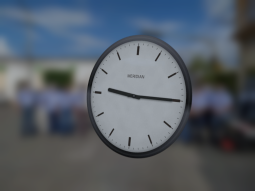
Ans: 9:15
